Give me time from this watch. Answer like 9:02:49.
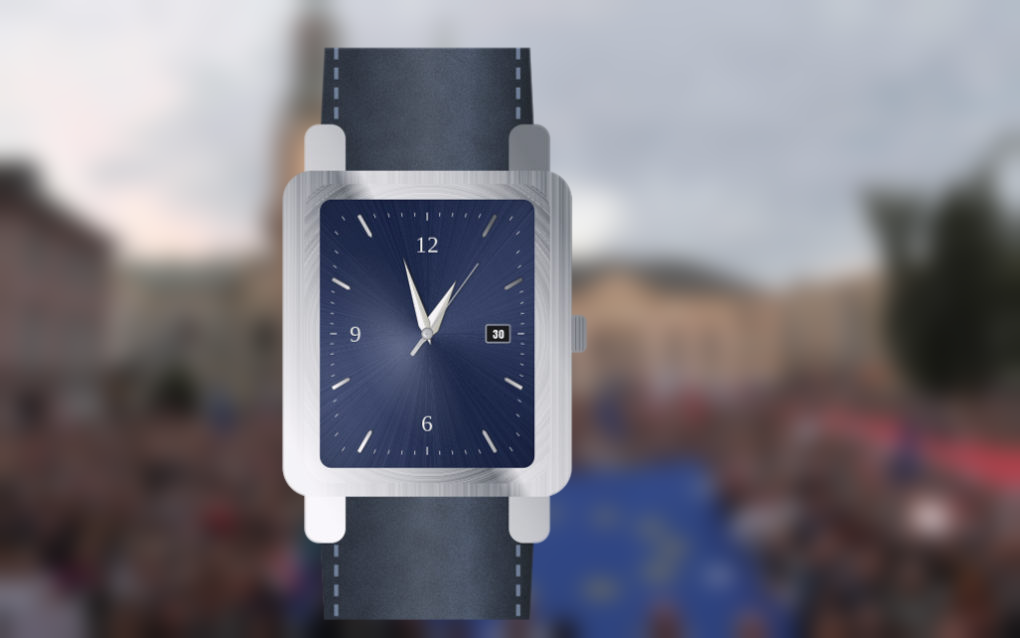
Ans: 12:57:06
